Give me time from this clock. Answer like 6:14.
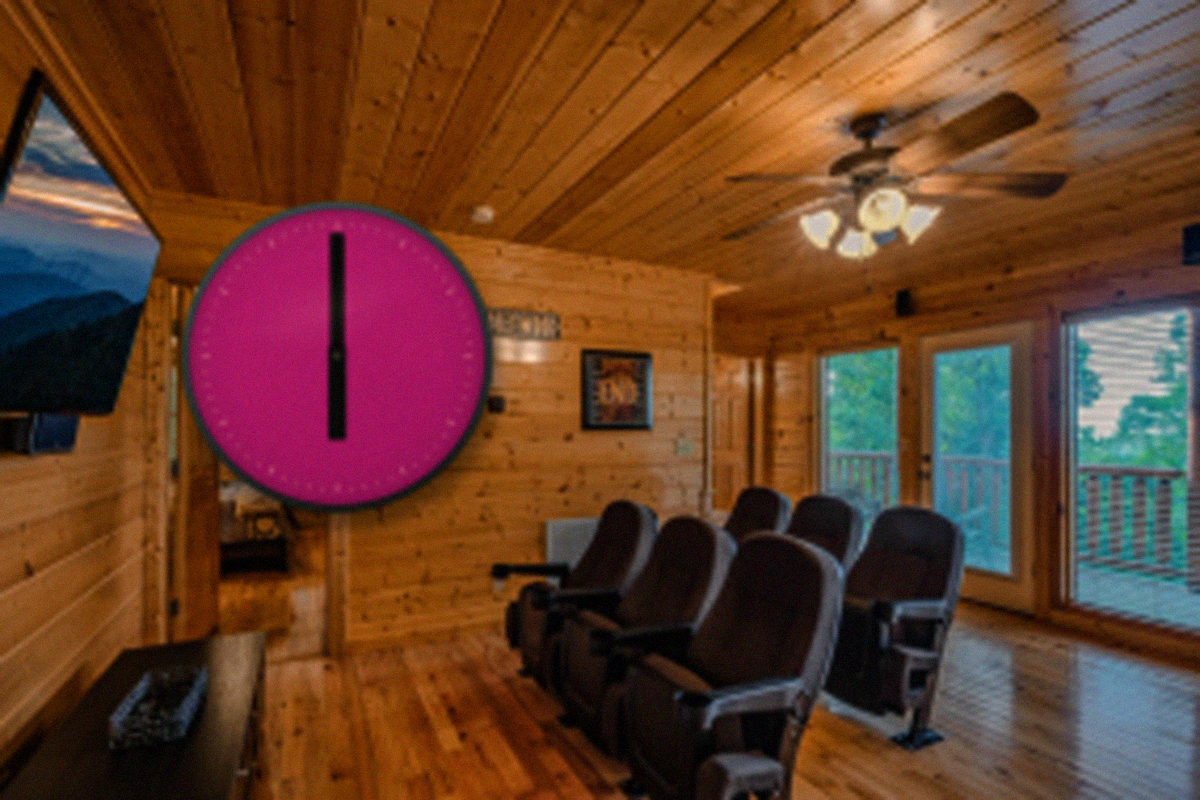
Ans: 6:00
